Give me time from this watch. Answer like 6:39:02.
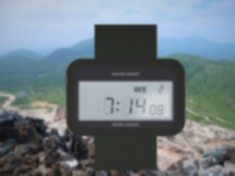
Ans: 7:14:08
